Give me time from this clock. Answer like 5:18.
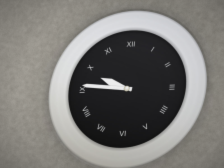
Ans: 9:46
